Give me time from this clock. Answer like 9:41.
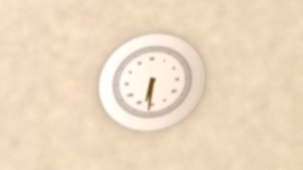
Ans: 6:31
